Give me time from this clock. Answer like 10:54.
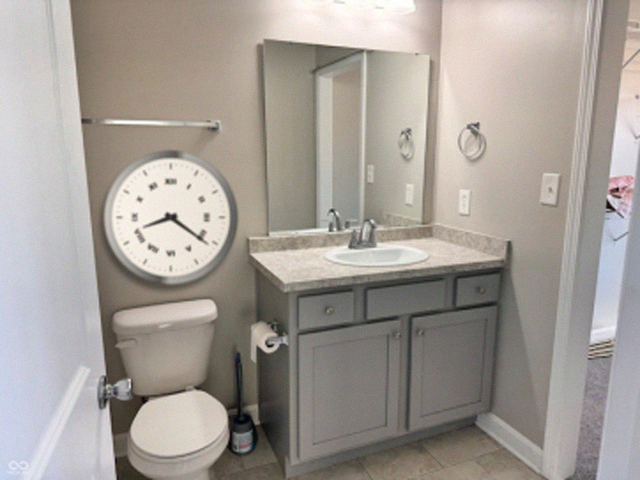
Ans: 8:21
